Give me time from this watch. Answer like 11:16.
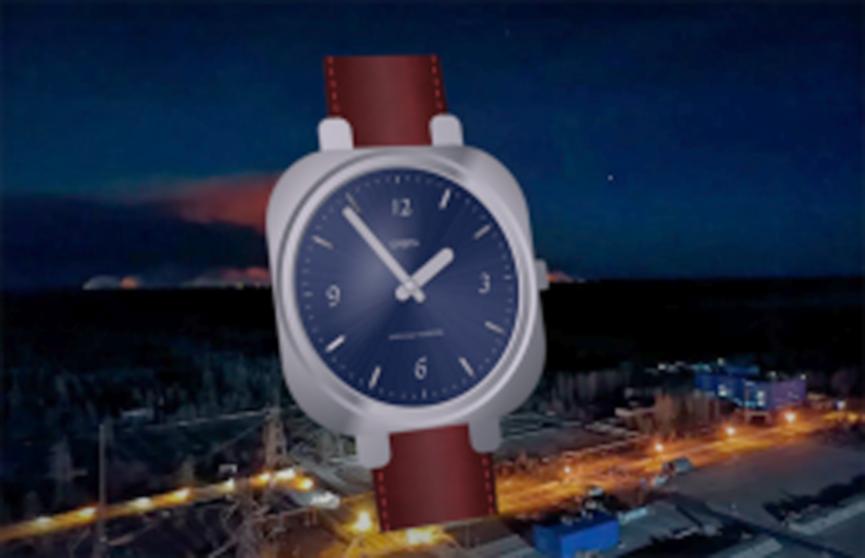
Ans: 1:54
